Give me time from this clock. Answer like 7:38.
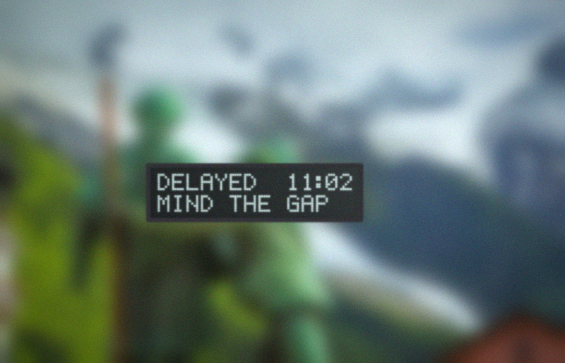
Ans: 11:02
